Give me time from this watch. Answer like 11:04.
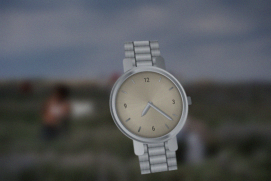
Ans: 7:22
